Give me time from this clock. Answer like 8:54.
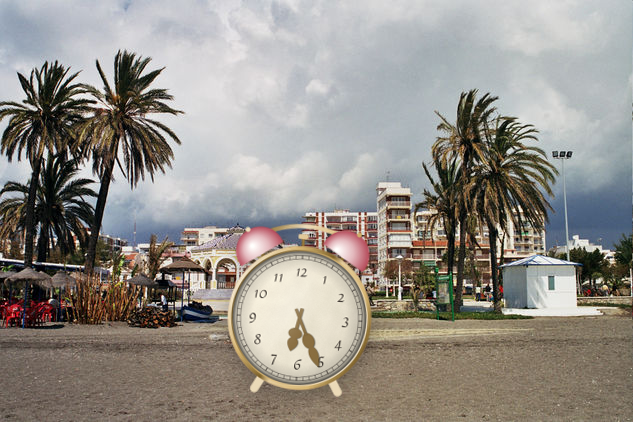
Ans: 6:26
